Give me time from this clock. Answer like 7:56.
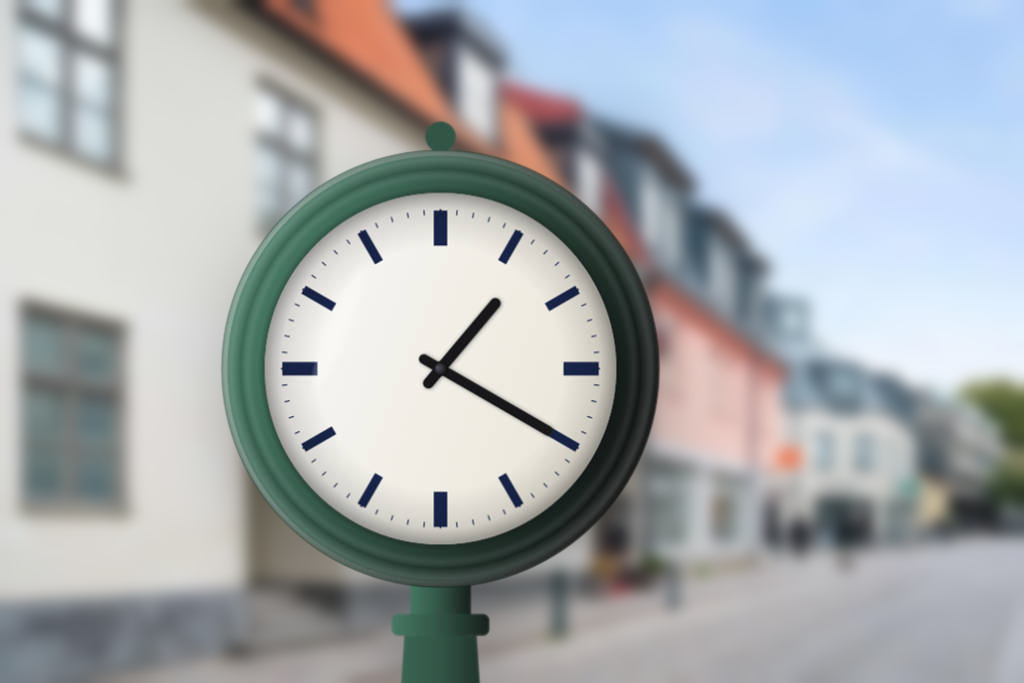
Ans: 1:20
